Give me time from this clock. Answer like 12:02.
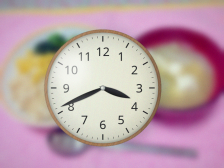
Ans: 3:41
